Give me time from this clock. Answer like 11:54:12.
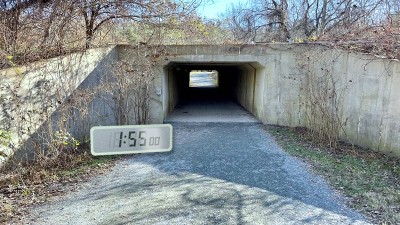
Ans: 1:55:00
